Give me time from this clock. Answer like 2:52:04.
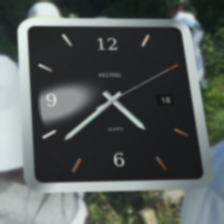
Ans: 4:38:10
